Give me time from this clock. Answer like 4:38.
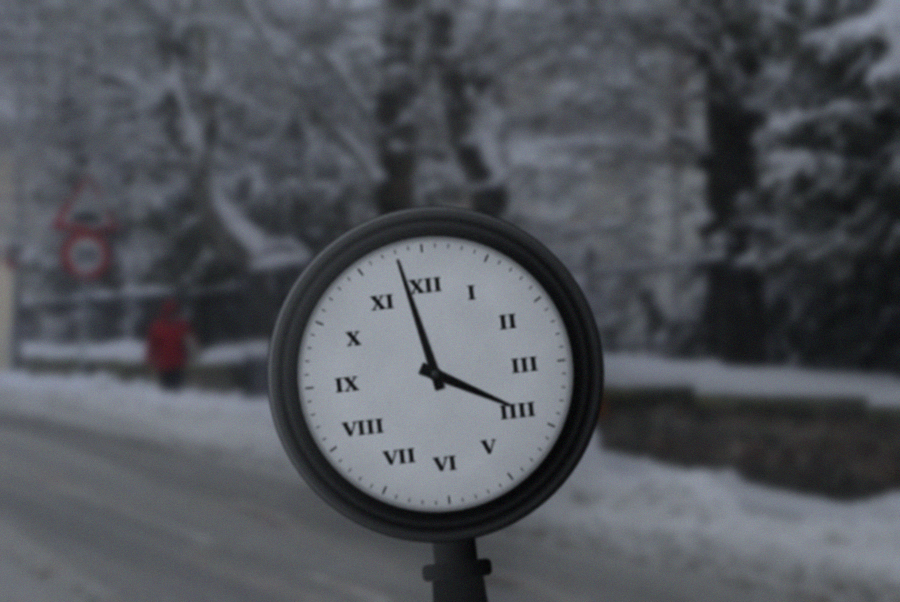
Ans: 3:58
